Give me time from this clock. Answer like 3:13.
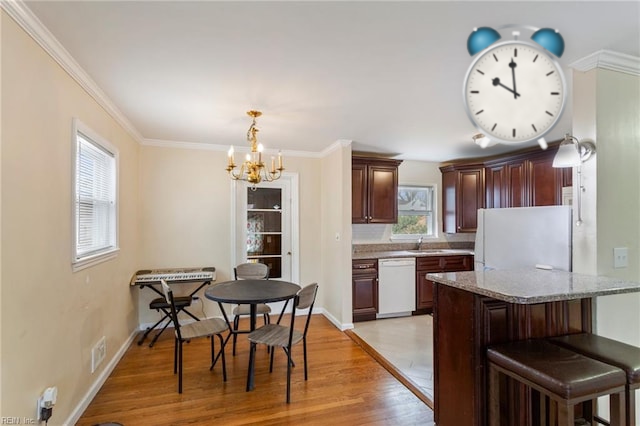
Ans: 9:59
